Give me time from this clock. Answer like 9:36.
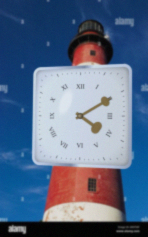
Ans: 4:10
